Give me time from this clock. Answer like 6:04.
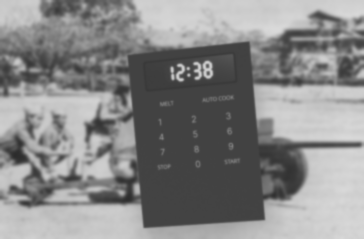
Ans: 12:38
